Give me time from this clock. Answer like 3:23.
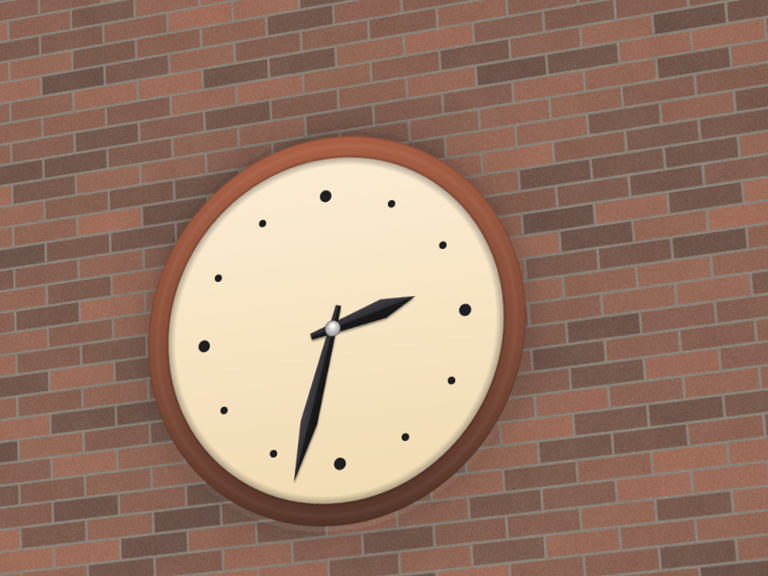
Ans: 2:33
